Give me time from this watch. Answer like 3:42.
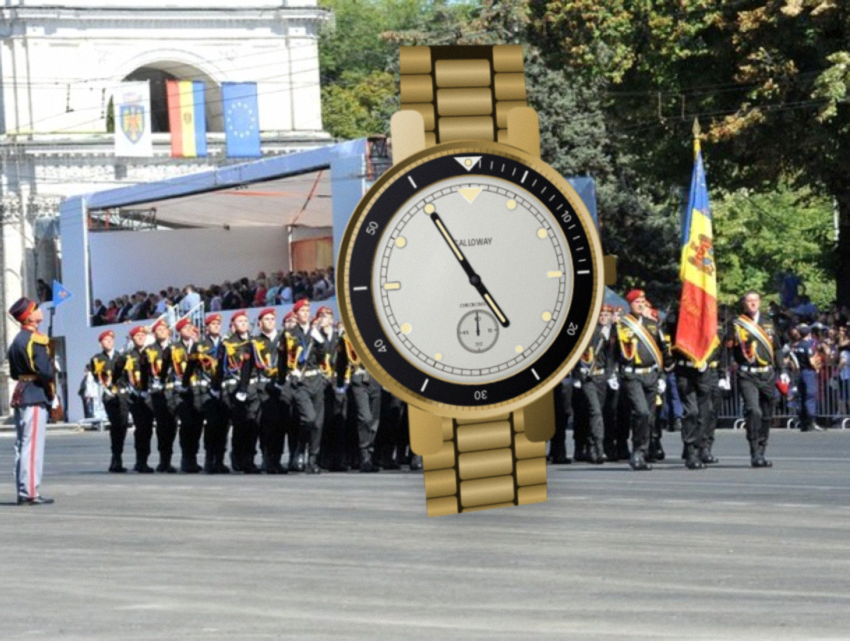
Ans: 4:55
